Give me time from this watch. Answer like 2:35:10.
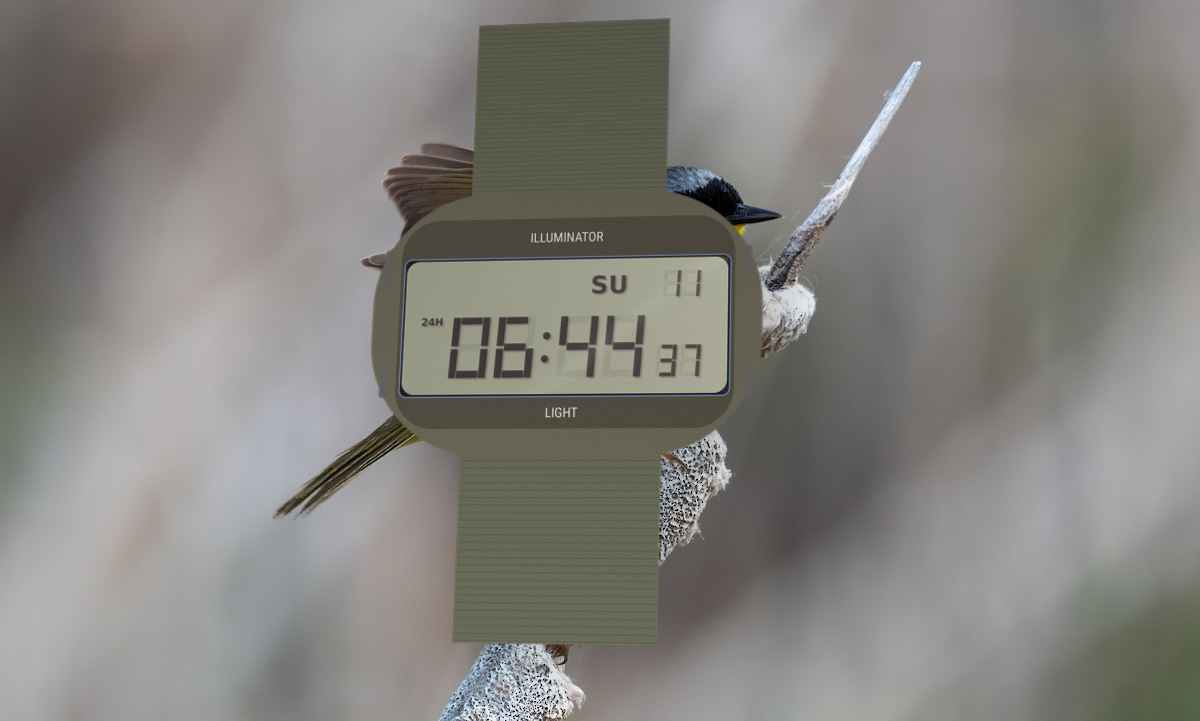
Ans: 6:44:37
